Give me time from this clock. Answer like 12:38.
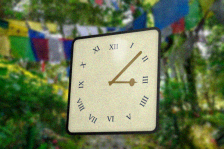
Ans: 3:08
